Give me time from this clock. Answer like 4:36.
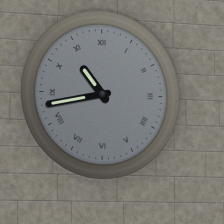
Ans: 10:43
